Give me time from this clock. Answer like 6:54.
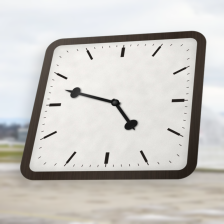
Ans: 4:48
